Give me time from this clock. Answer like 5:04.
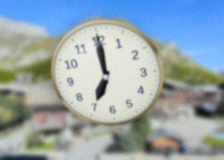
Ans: 7:00
